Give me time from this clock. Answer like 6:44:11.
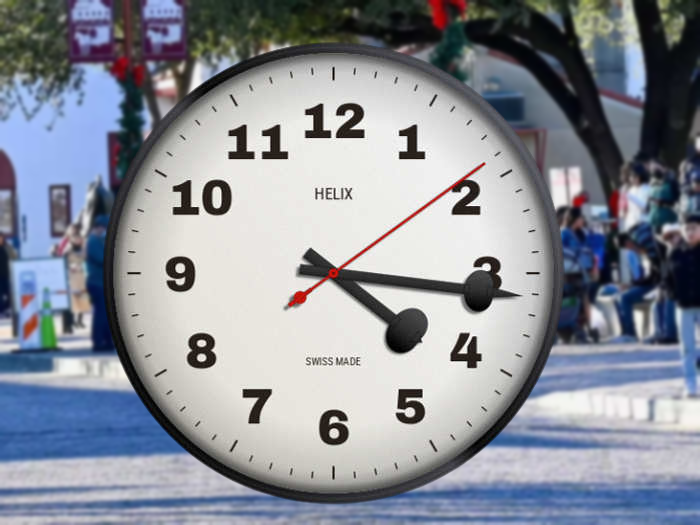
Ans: 4:16:09
